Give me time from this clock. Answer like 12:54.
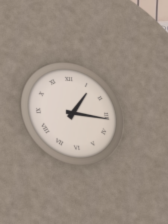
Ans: 1:16
